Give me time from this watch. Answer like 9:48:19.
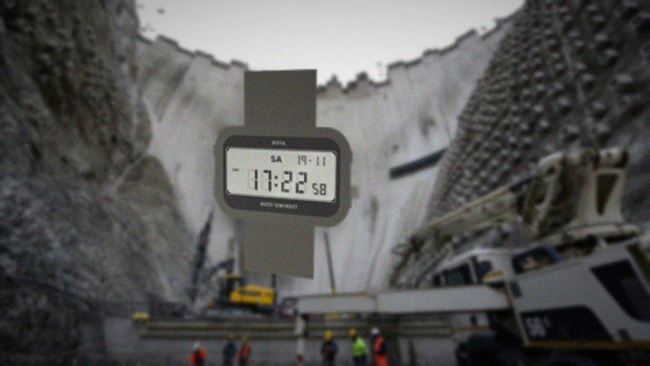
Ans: 17:22:58
